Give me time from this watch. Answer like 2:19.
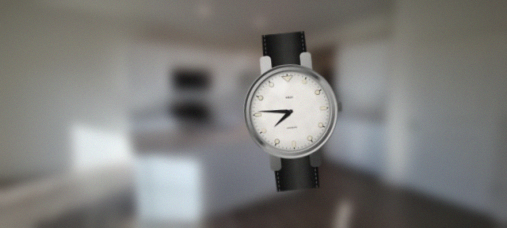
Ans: 7:46
